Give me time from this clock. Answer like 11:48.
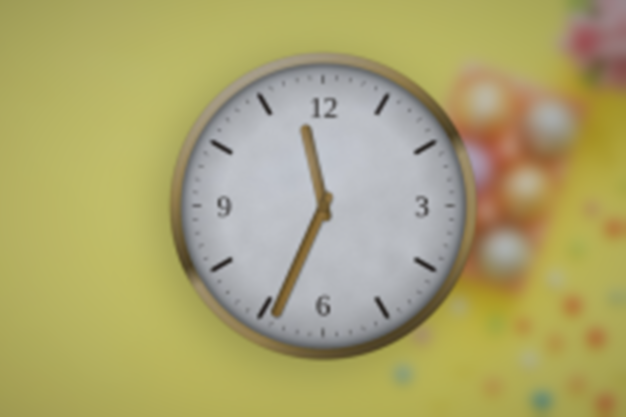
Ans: 11:34
